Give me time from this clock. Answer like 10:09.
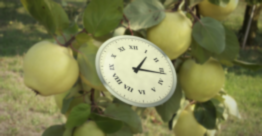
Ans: 1:16
